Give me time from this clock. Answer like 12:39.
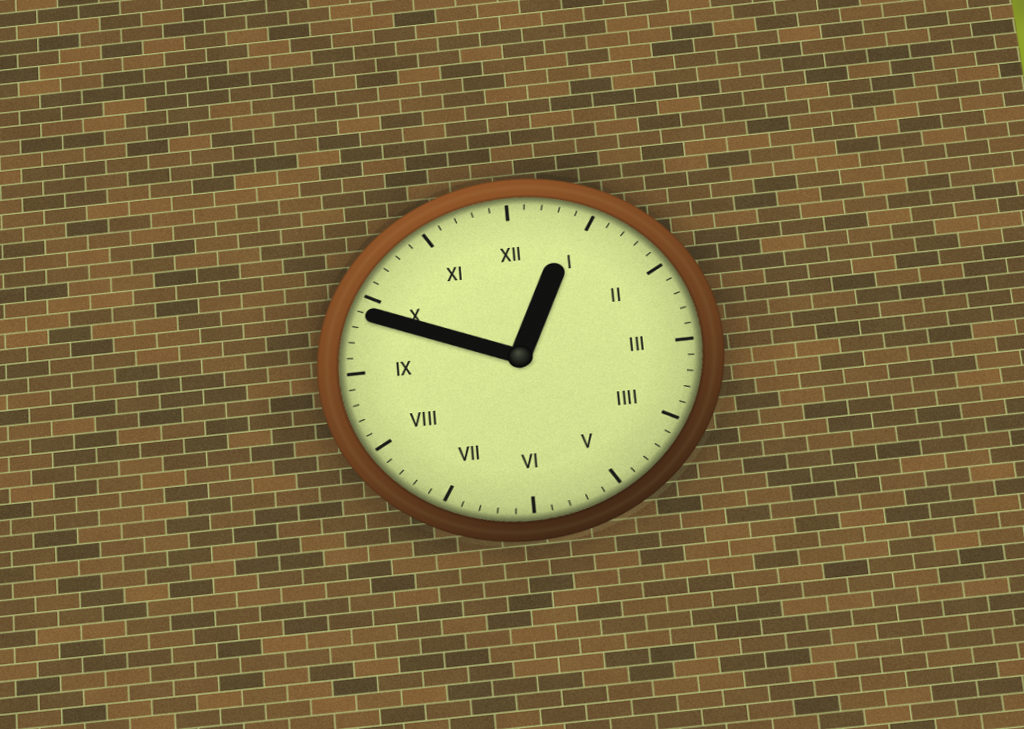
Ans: 12:49
